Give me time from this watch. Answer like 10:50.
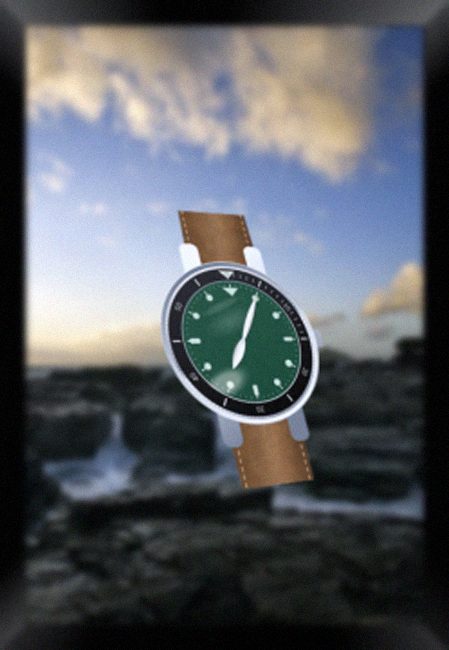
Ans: 7:05
